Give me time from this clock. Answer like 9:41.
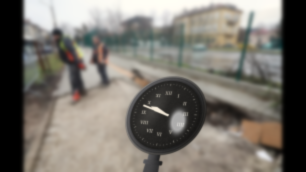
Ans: 9:48
